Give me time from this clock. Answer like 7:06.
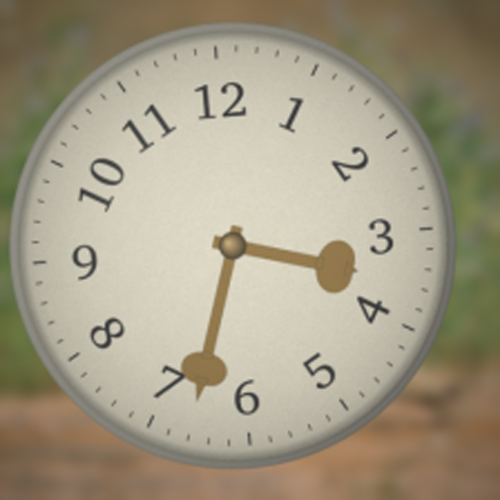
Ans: 3:33
